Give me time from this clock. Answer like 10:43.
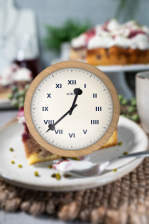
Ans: 12:38
